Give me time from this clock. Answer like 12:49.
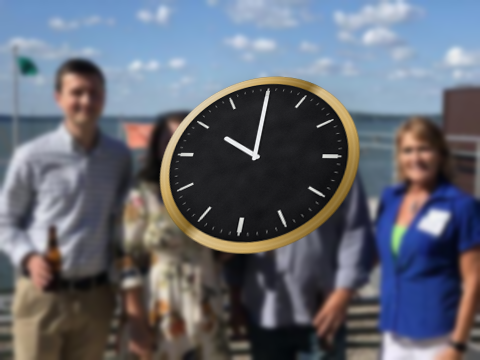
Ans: 10:00
